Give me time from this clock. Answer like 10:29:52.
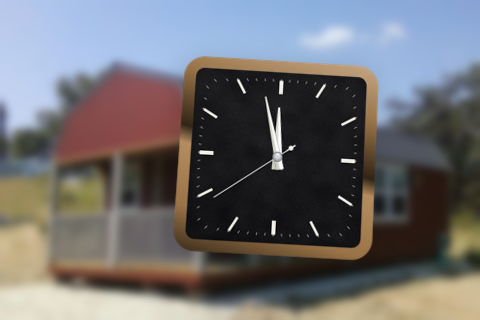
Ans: 11:57:39
